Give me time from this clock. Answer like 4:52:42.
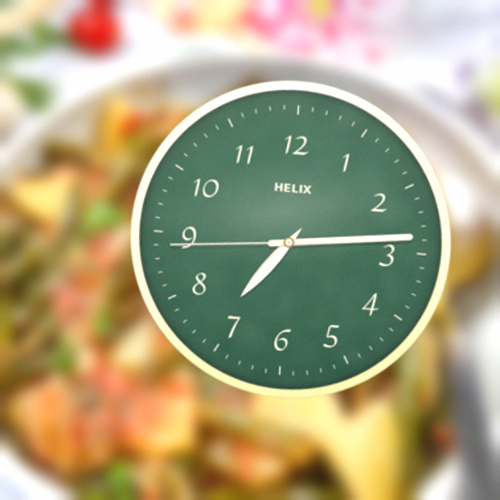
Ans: 7:13:44
